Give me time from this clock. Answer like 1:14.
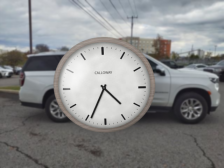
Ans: 4:34
